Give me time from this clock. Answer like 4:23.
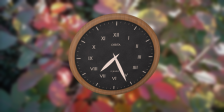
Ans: 7:26
